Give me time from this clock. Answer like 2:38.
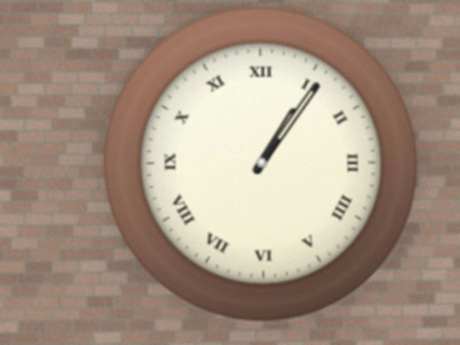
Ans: 1:06
